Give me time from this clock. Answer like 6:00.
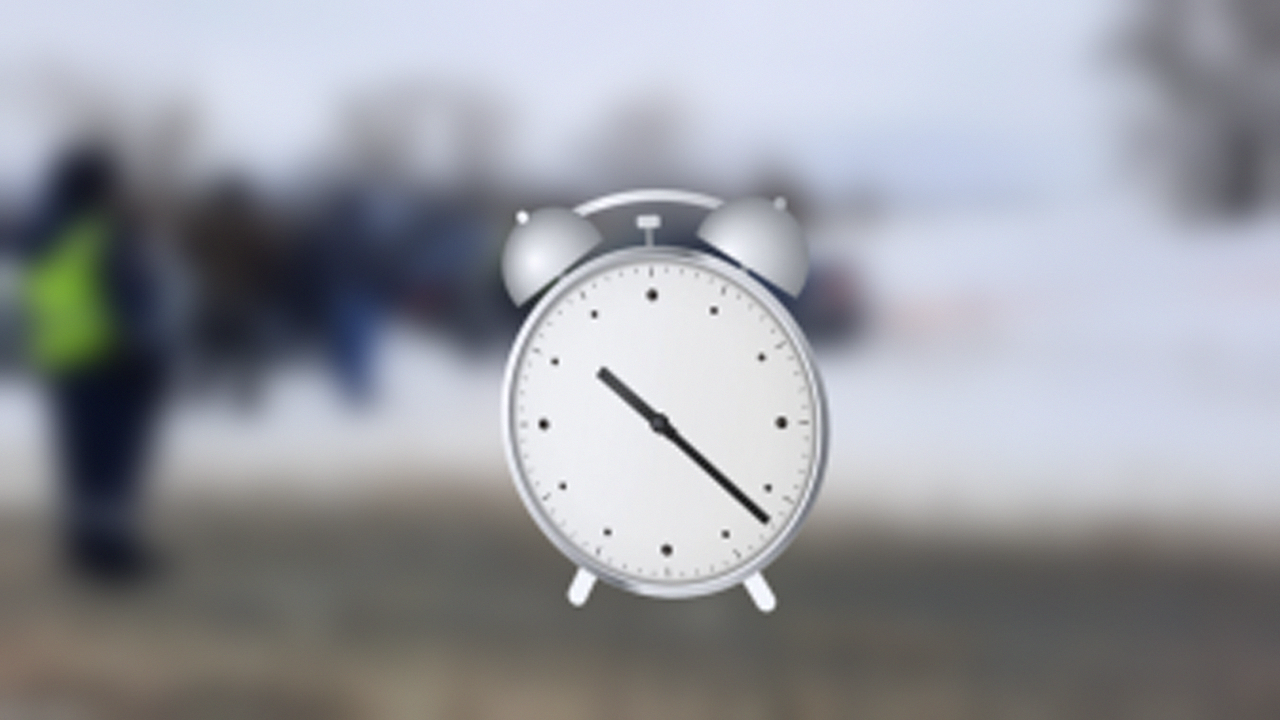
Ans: 10:22
